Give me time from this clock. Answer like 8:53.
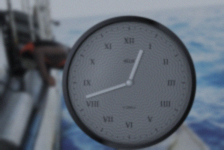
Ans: 12:42
